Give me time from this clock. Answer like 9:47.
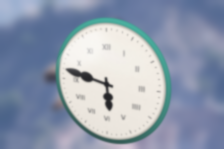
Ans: 5:47
